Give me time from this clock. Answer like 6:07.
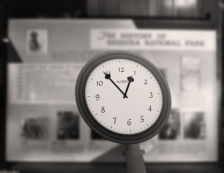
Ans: 12:54
